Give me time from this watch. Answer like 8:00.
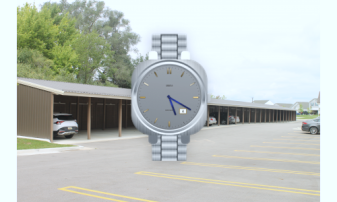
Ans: 5:20
